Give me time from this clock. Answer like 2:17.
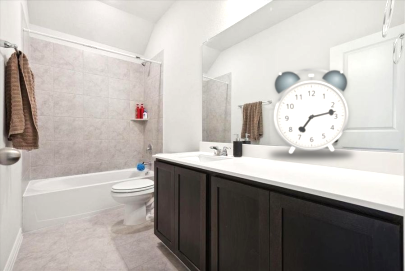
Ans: 7:13
